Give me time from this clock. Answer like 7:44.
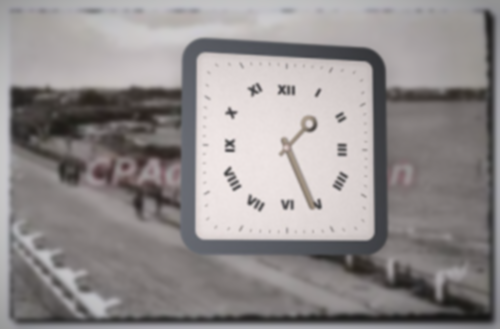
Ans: 1:26
